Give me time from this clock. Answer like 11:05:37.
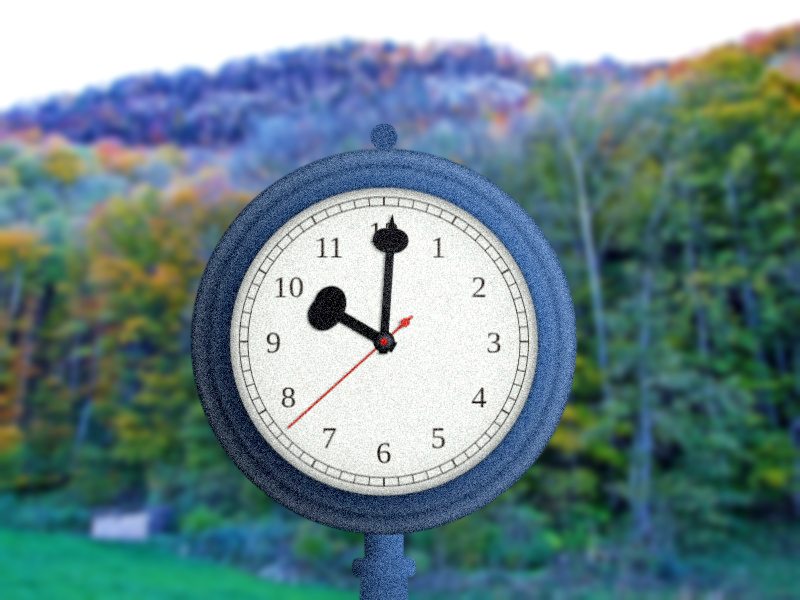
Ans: 10:00:38
